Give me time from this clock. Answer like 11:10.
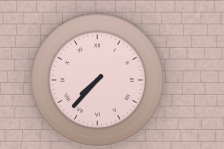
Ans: 7:37
